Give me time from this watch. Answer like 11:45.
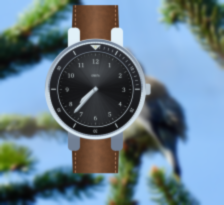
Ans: 7:37
